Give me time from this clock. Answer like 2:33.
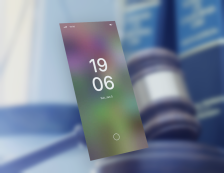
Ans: 19:06
